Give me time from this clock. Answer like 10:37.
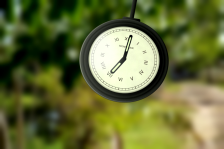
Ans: 7:01
